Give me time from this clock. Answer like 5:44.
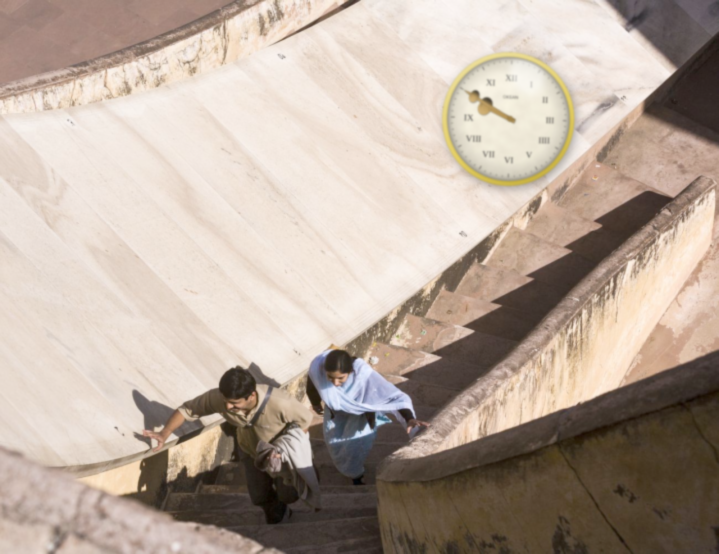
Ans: 9:50
